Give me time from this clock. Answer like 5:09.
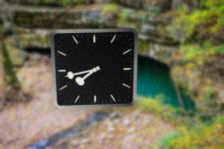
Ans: 7:43
